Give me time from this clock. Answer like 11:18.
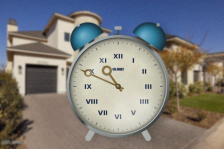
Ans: 10:49
